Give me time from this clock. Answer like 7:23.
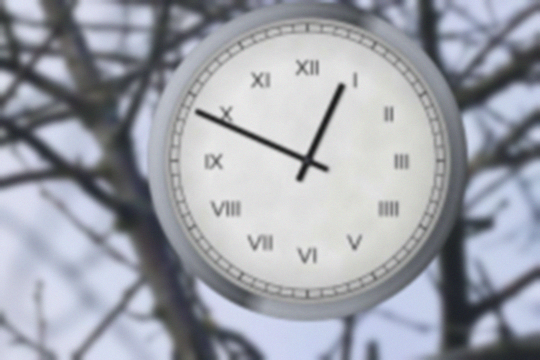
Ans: 12:49
